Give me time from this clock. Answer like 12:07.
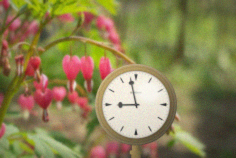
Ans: 8:58
